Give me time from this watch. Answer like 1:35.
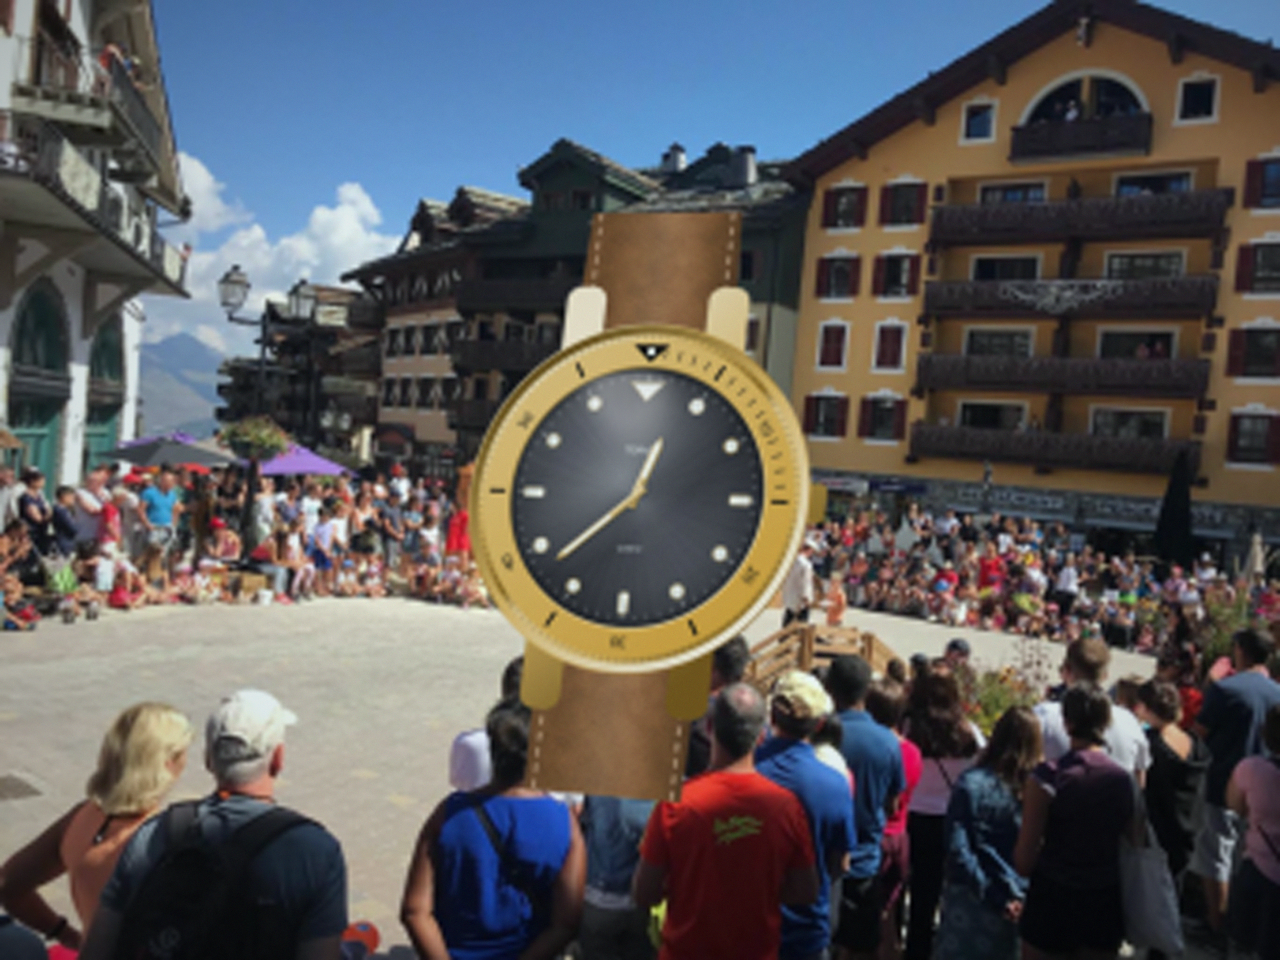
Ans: 12:38
